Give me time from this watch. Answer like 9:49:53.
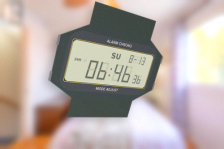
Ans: 6:46:36
